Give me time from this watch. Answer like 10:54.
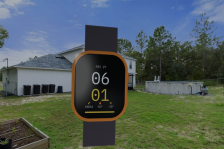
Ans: 6:01
